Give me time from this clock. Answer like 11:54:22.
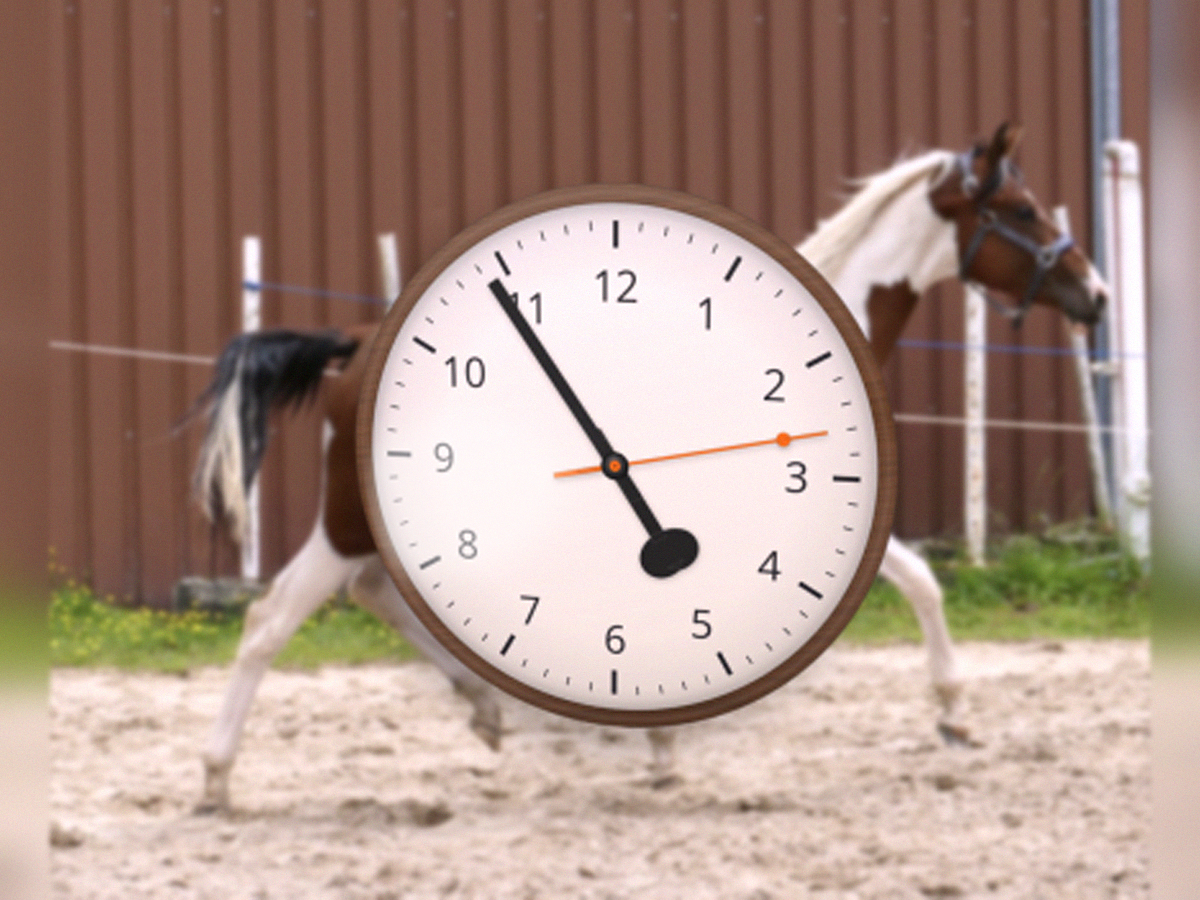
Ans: 4:54:13
